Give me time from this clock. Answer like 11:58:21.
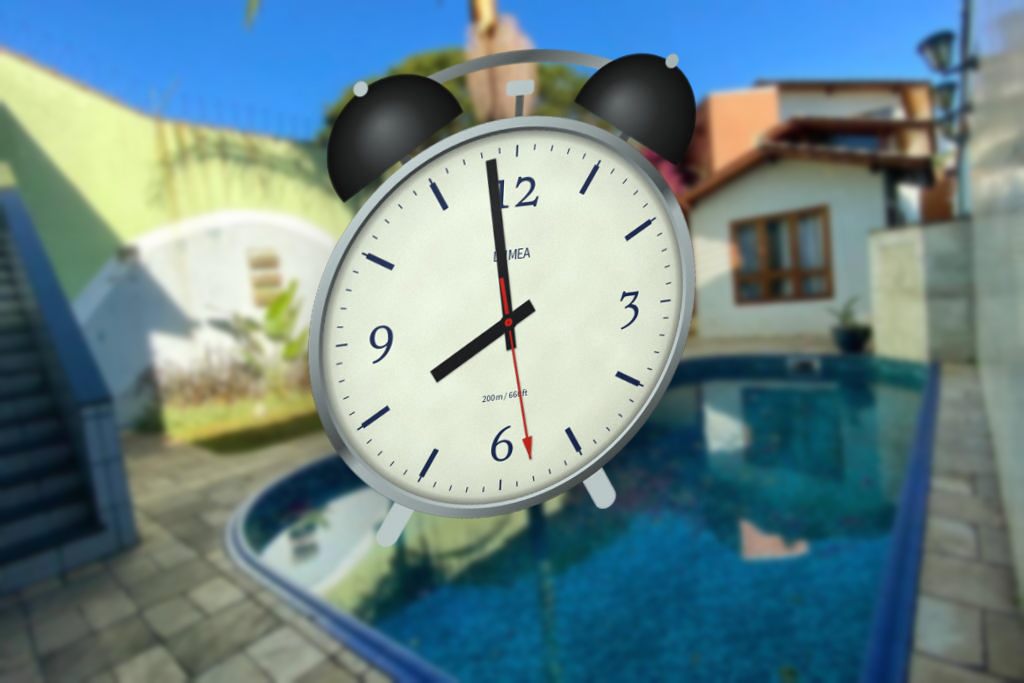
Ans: 7:58:28
